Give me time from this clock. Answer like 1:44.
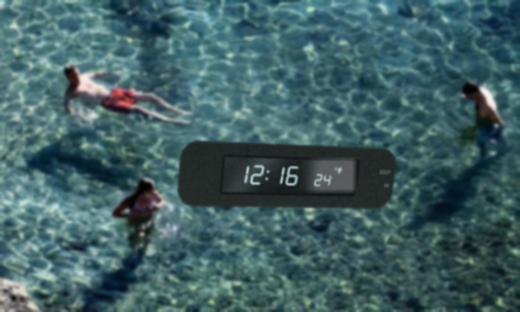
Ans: 12:16
